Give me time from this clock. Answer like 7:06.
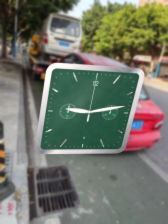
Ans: 9:13
